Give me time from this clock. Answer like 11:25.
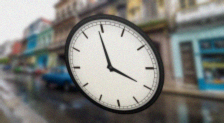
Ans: 3:59
